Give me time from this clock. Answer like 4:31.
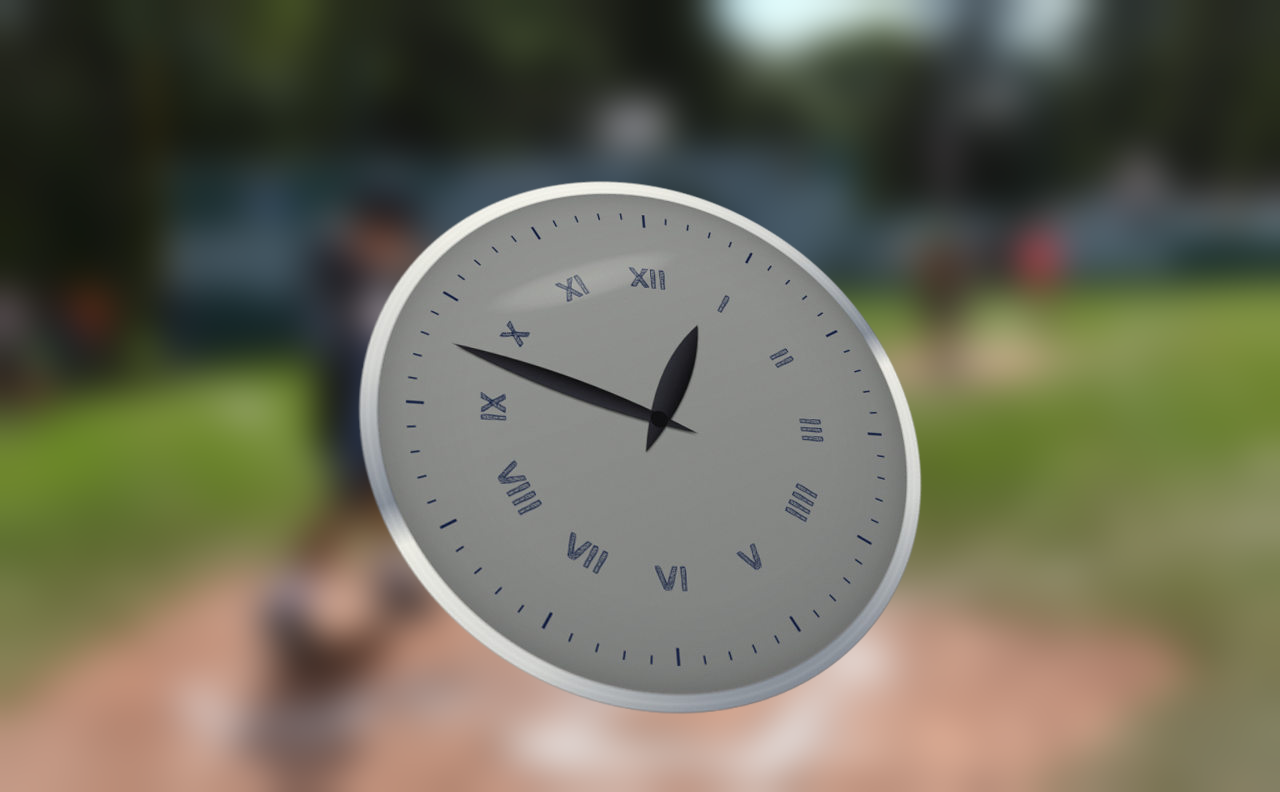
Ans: 12:48
